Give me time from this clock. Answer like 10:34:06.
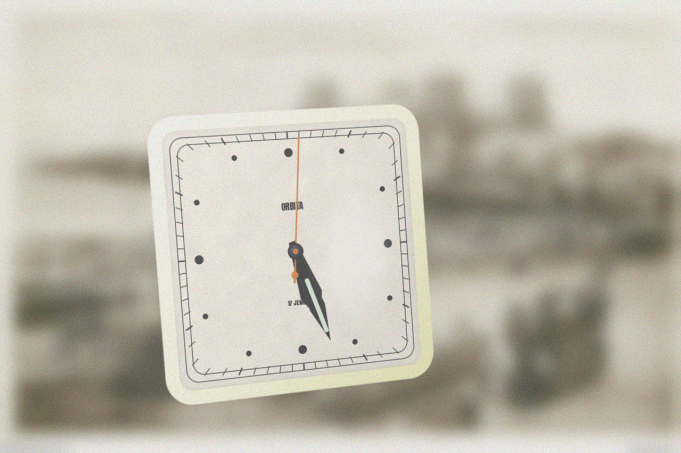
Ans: 5:27:01
